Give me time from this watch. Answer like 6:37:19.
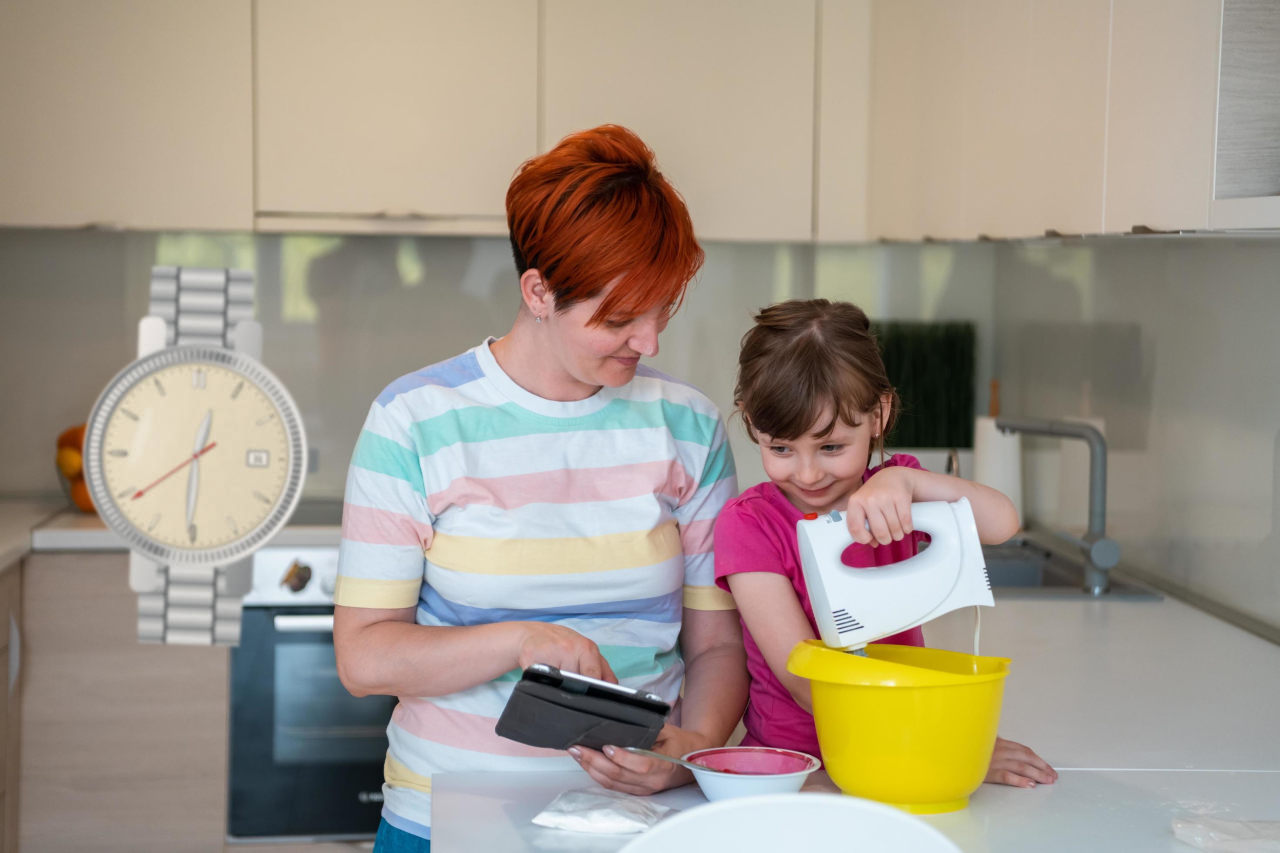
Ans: 12:30:39
